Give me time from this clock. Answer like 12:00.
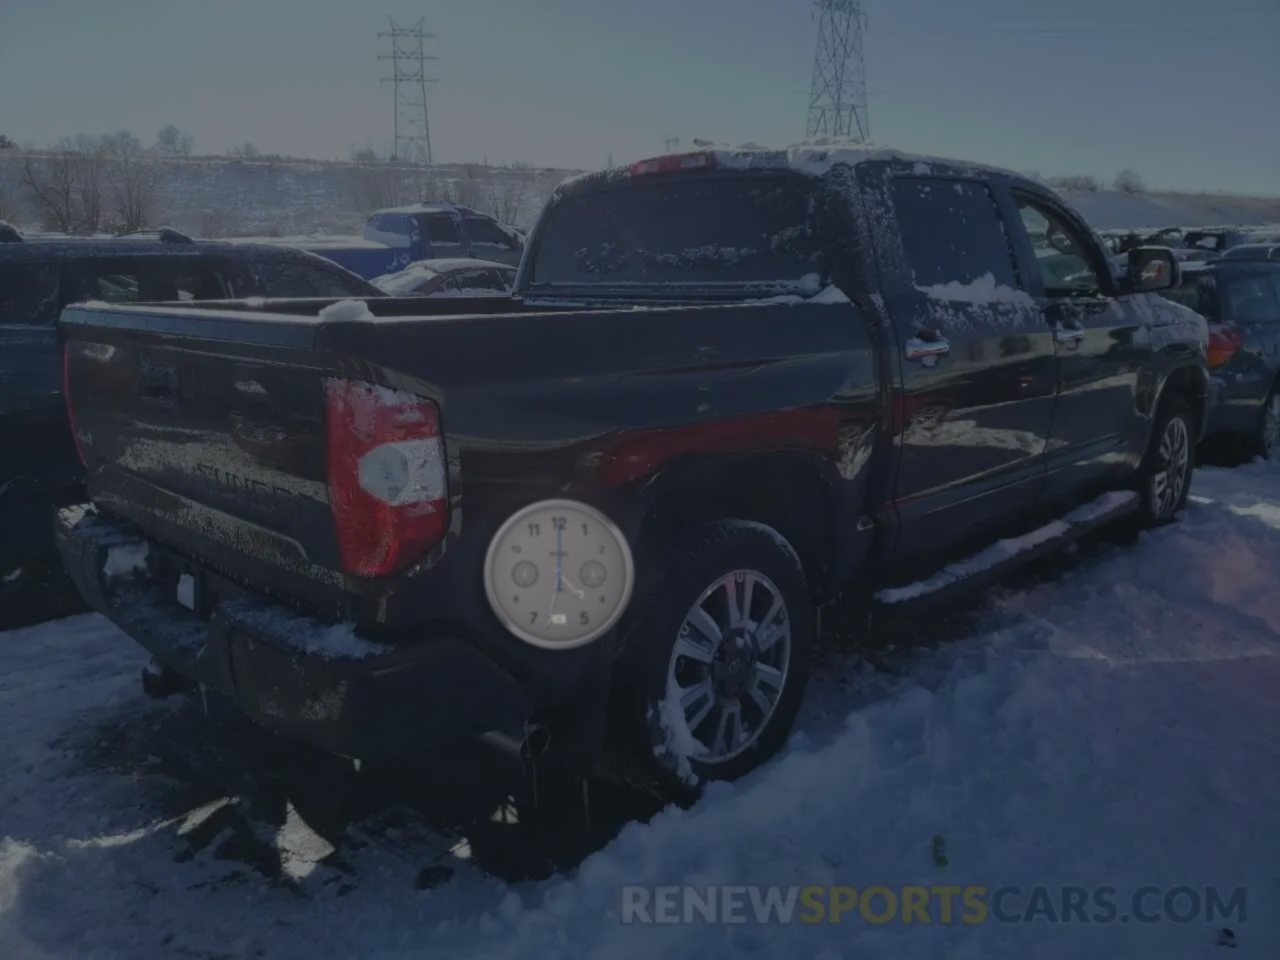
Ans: 4:32
